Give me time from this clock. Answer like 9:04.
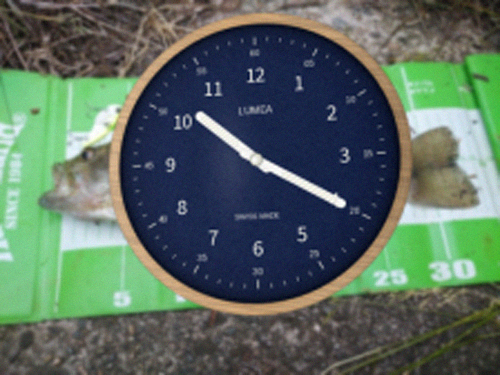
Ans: 10:20
